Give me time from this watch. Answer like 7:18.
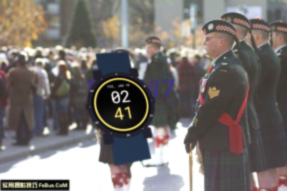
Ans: 2:41
